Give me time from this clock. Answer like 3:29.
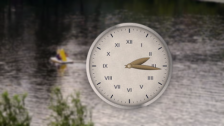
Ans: 2:16
